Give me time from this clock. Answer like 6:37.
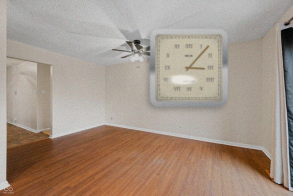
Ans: 3:07
